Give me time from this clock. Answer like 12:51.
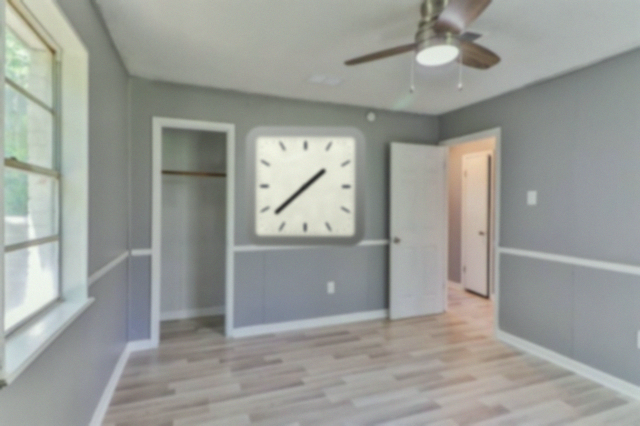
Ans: 1:38
